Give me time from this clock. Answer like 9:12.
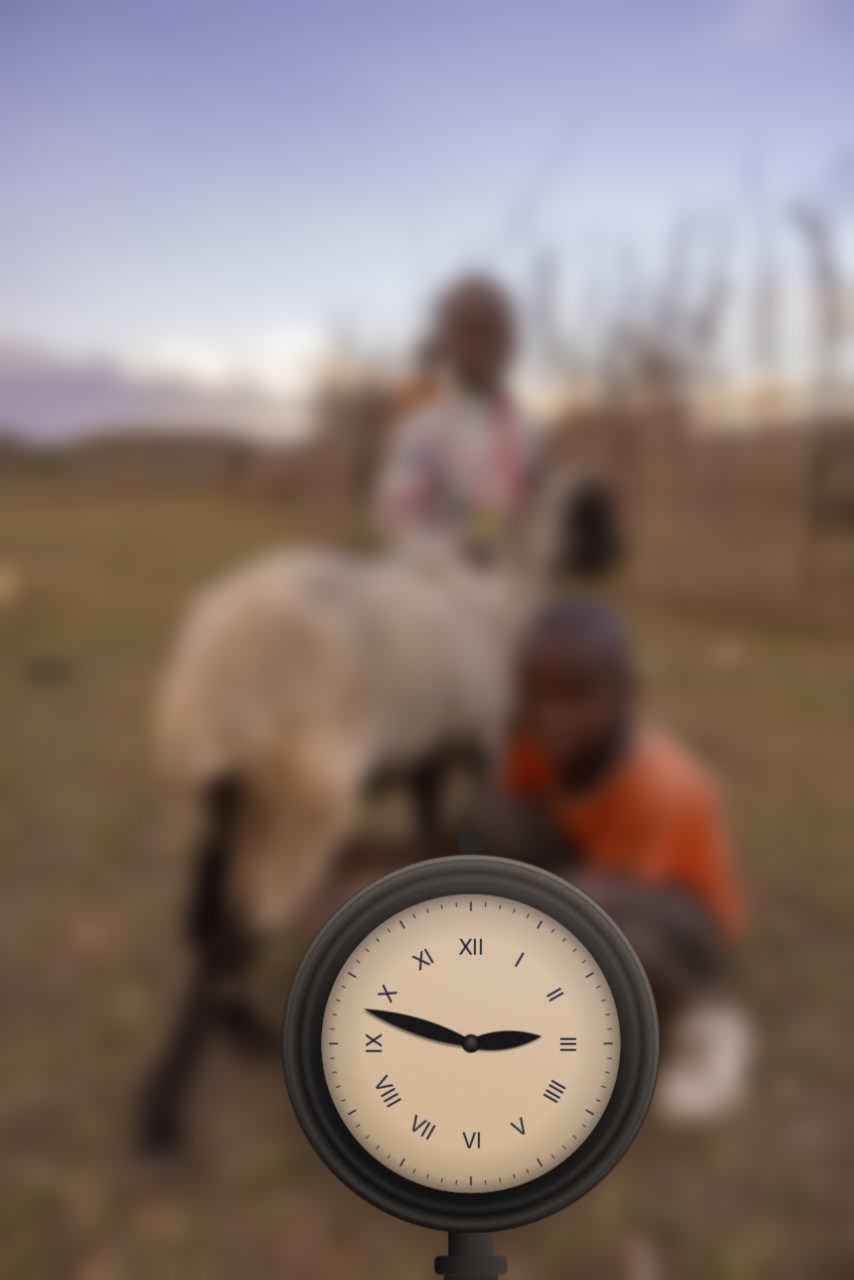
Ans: 2:48
